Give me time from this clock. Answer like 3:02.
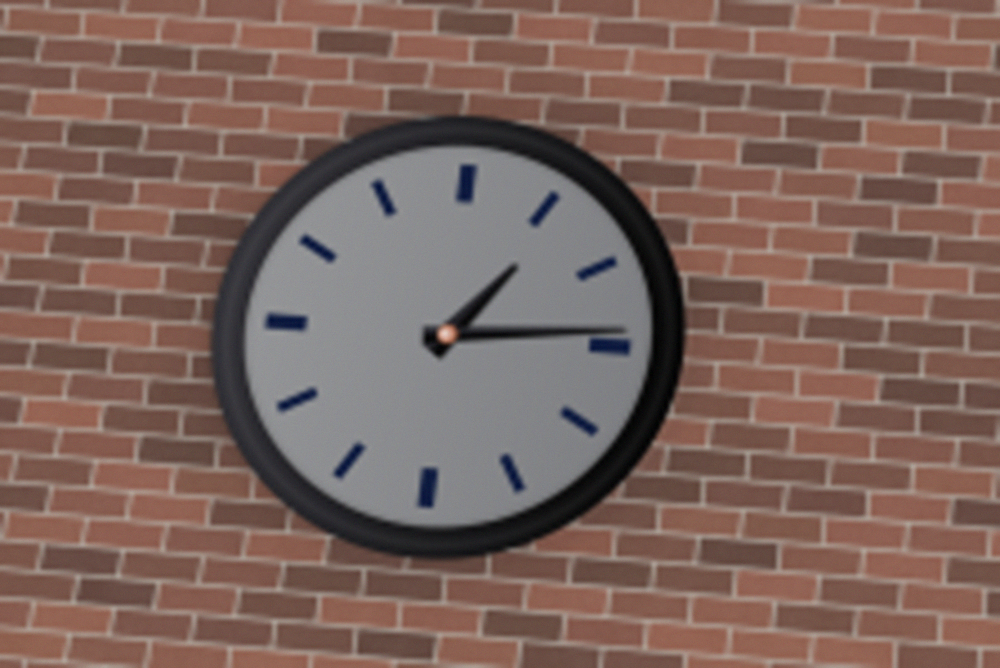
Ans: 1:14
